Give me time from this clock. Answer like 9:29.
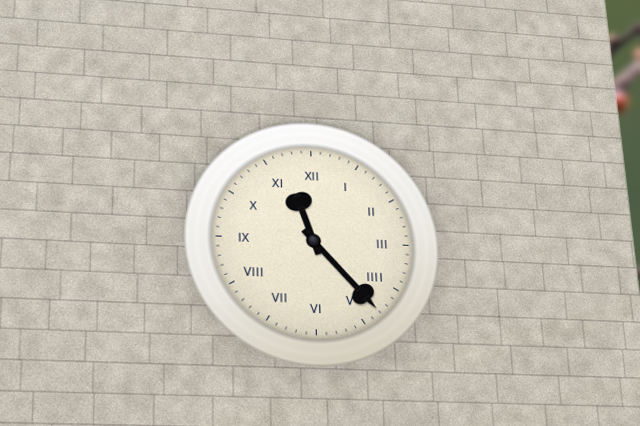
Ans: 11:23
